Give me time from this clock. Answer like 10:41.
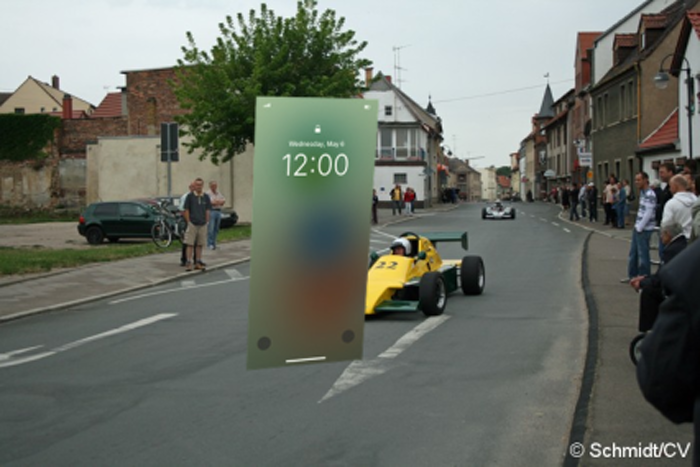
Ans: 12:00
